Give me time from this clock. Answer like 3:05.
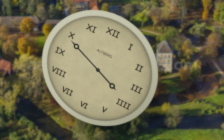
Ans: 3:49
